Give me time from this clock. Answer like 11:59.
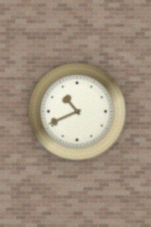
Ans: 10:41
